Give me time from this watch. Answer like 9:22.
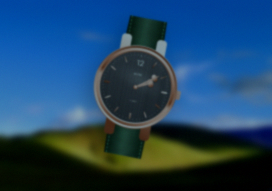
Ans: 2:09
